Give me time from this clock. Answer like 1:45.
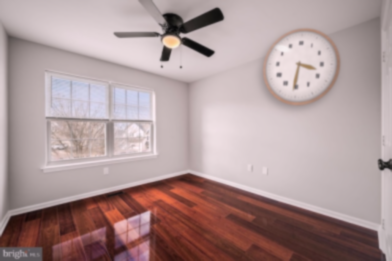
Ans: 3:31
